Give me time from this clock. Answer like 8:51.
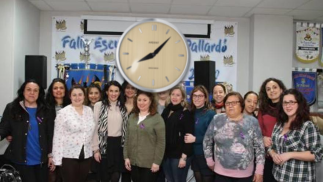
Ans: 8:07
